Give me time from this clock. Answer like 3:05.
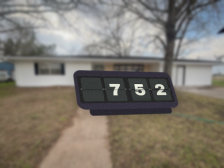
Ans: 7:52
